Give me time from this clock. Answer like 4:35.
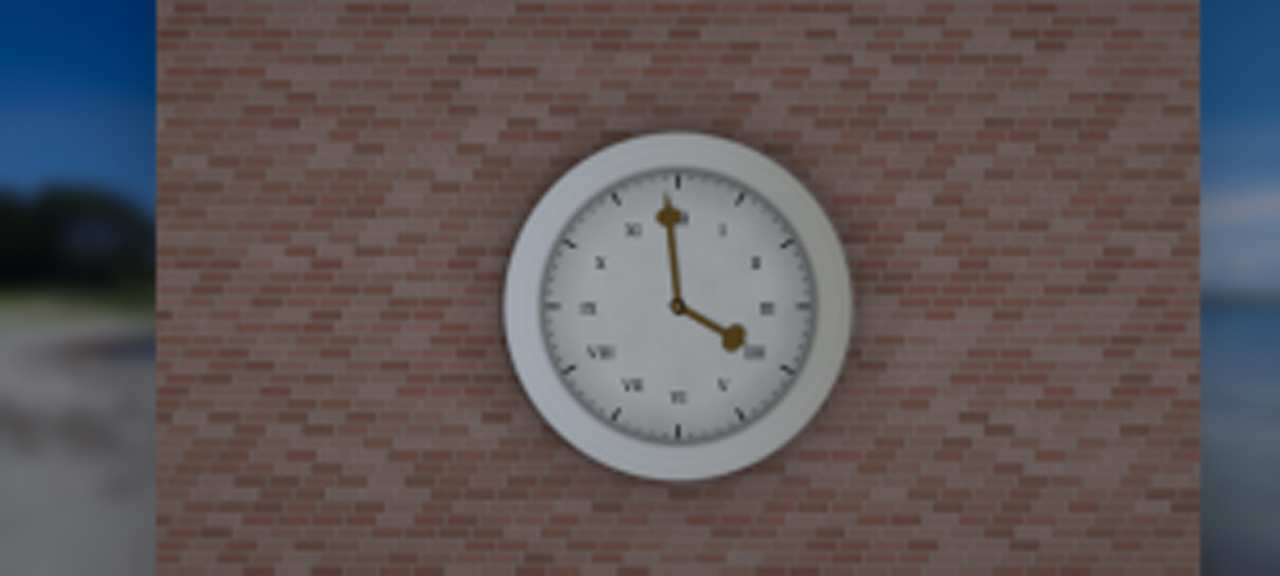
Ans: 3:59
